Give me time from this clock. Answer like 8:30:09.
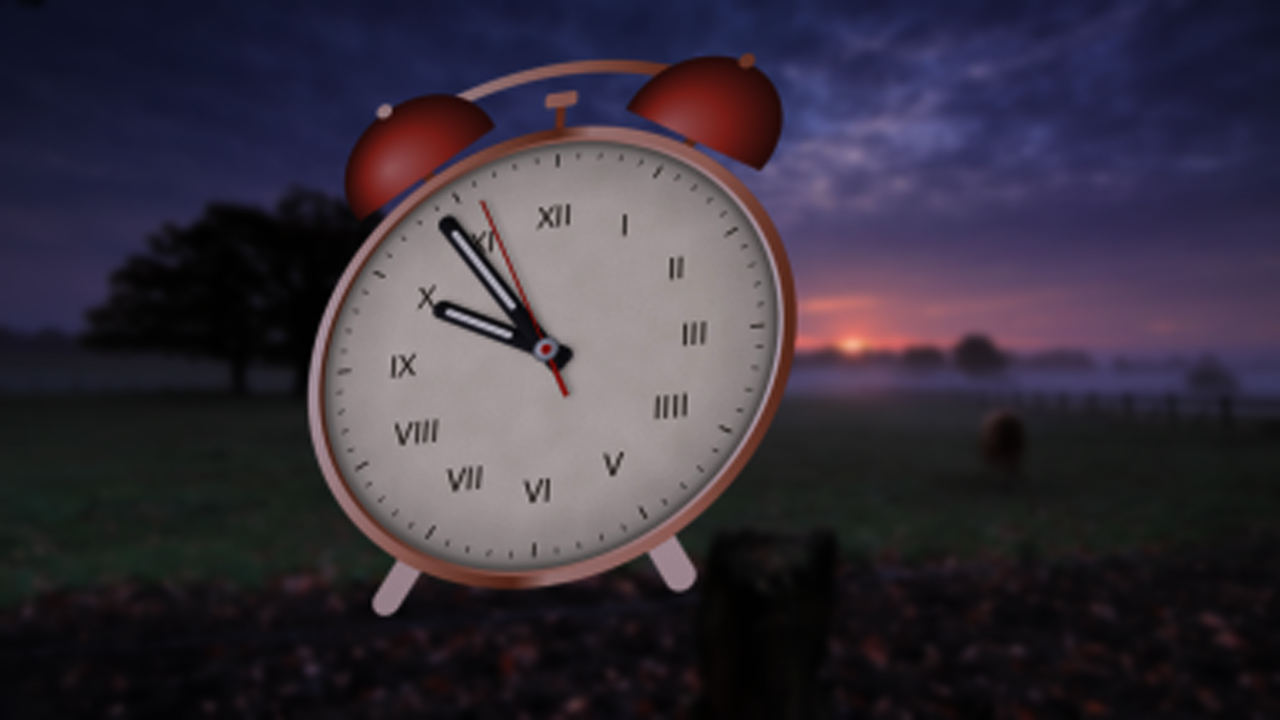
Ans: 9:53:56
